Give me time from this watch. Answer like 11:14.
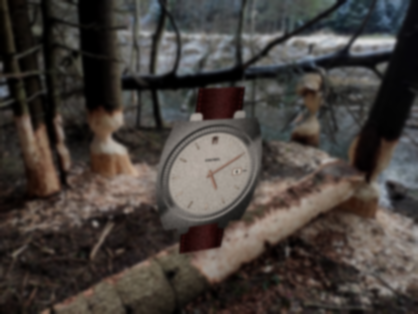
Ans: 5:10
